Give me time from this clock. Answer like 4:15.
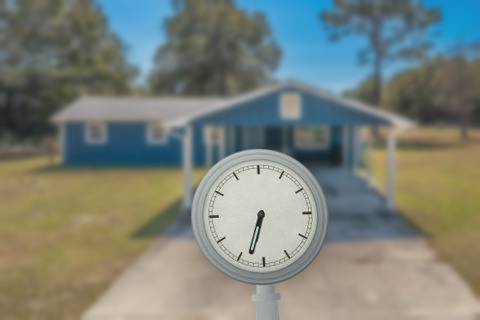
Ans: 6:33
